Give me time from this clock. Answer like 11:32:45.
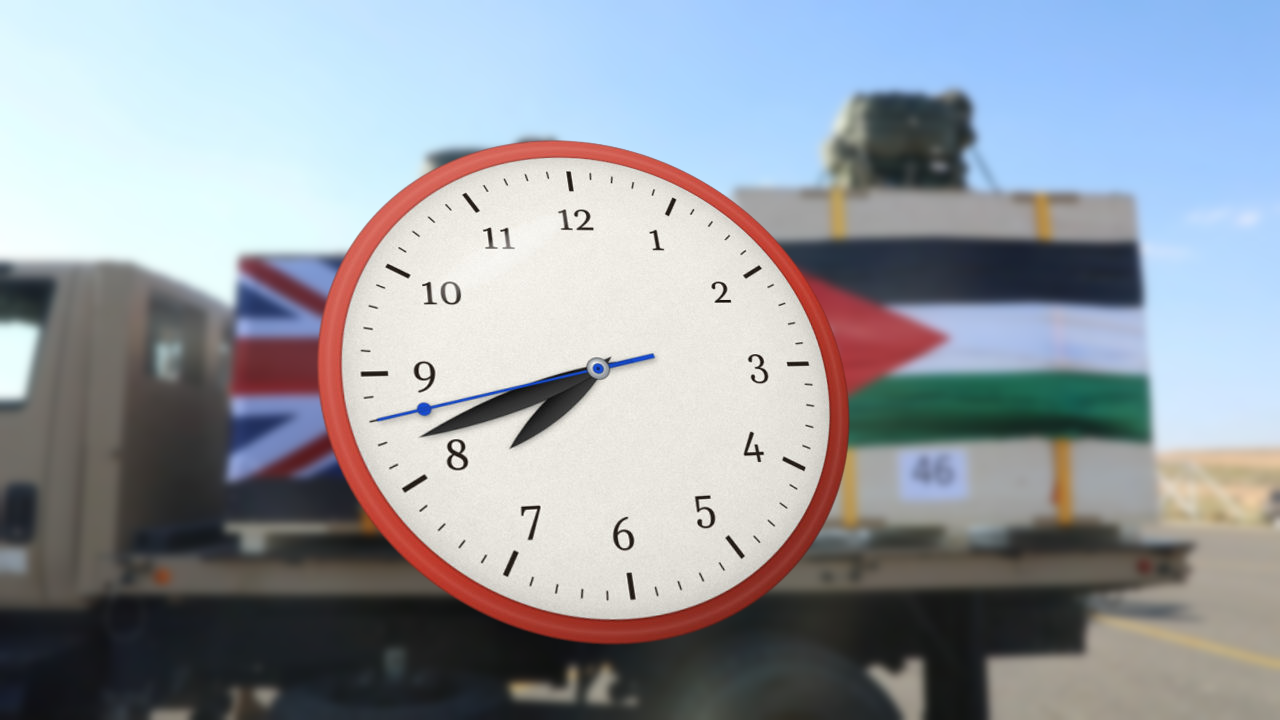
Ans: 7:41:43
